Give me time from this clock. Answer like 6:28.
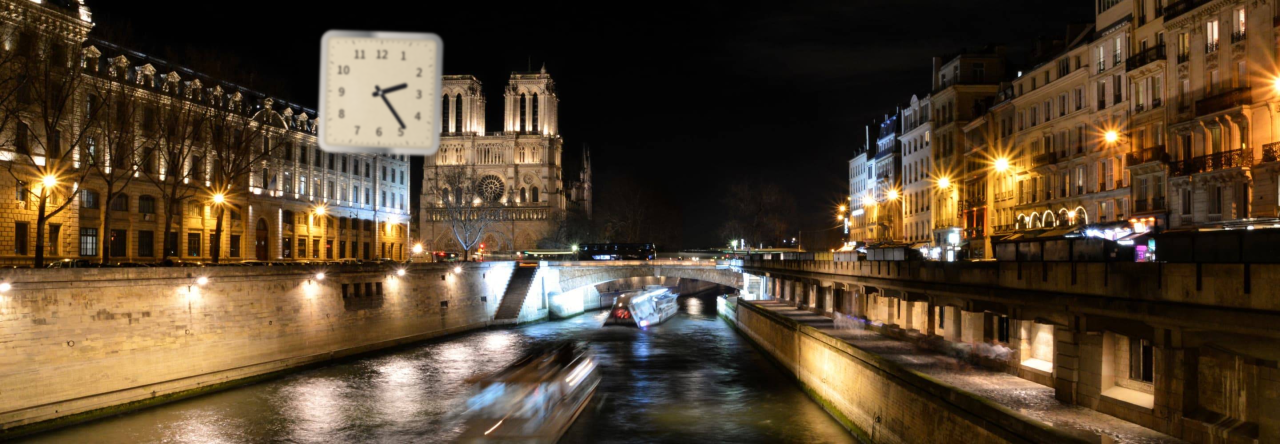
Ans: 2:24
